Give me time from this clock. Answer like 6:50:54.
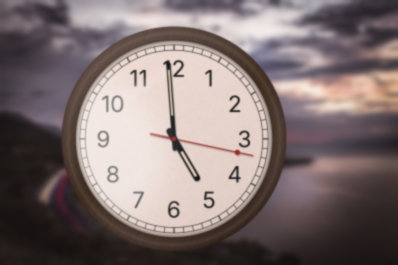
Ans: 4:59:17
